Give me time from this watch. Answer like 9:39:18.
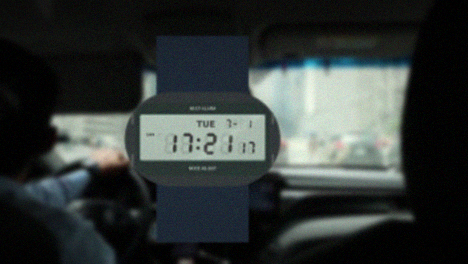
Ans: 17:21:17
